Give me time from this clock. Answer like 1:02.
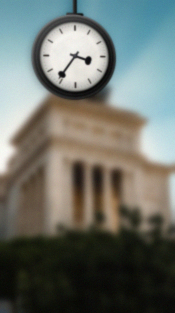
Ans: 3:36
